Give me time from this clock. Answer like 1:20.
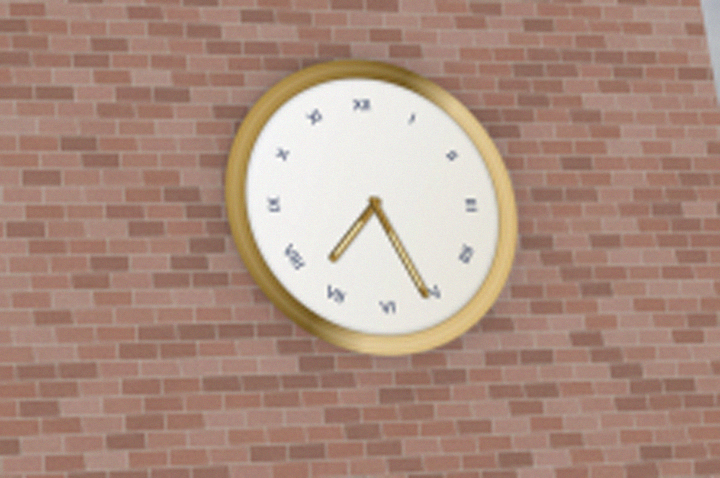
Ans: 7:26
